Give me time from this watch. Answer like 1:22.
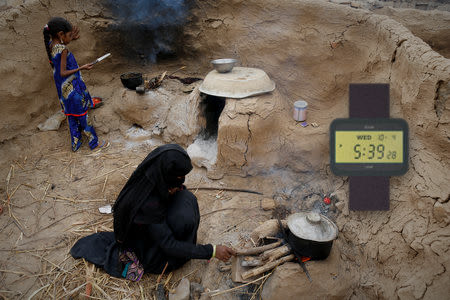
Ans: 5:39
